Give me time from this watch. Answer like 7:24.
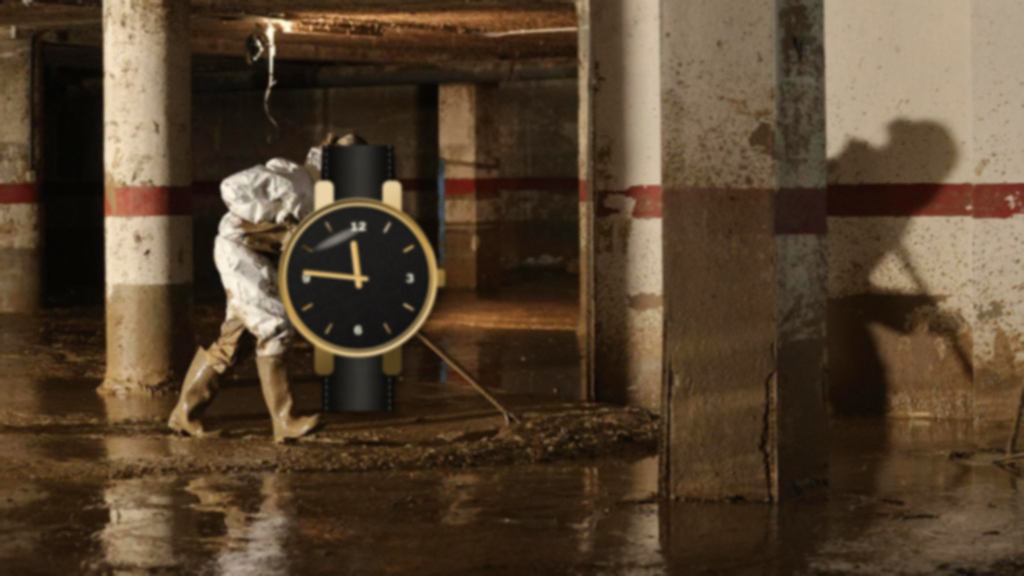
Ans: 11:46
